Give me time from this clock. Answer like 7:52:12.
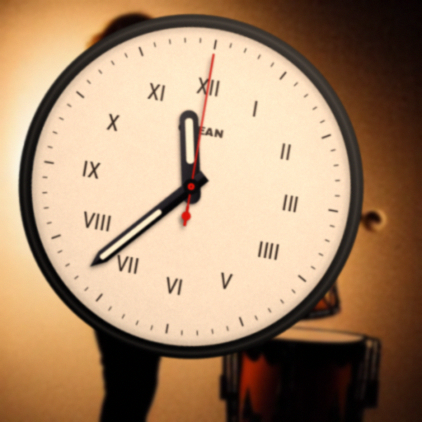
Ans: 11:37:00
